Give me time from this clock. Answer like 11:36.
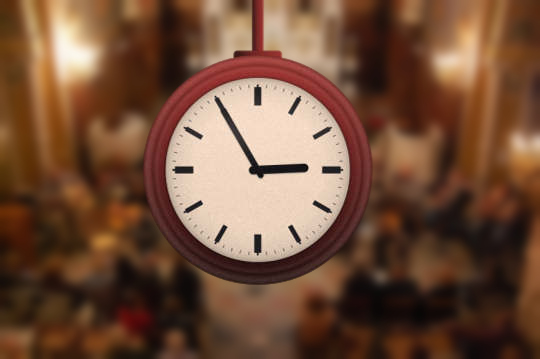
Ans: 2:55
